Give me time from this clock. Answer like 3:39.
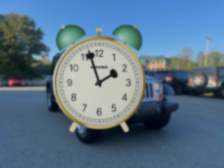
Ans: 1:57
